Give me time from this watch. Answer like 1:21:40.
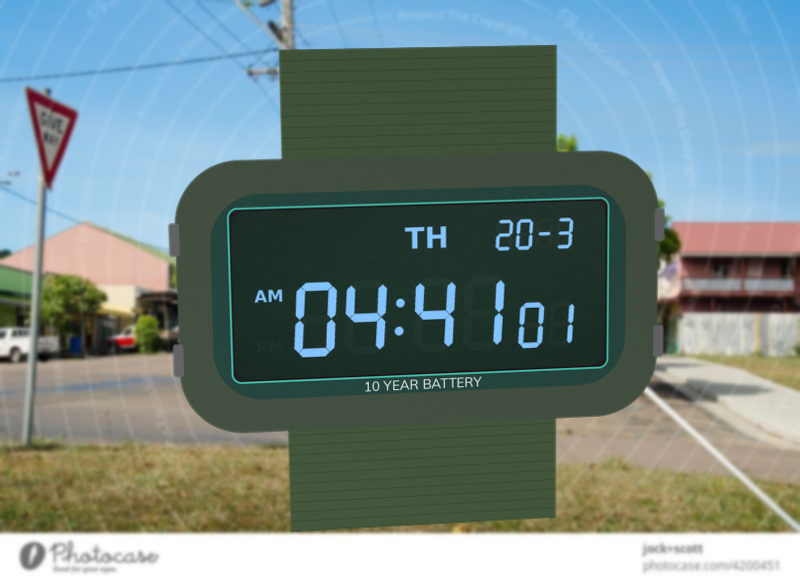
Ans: 4:41:01
